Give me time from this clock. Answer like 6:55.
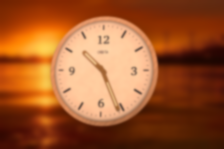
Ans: 10:26
